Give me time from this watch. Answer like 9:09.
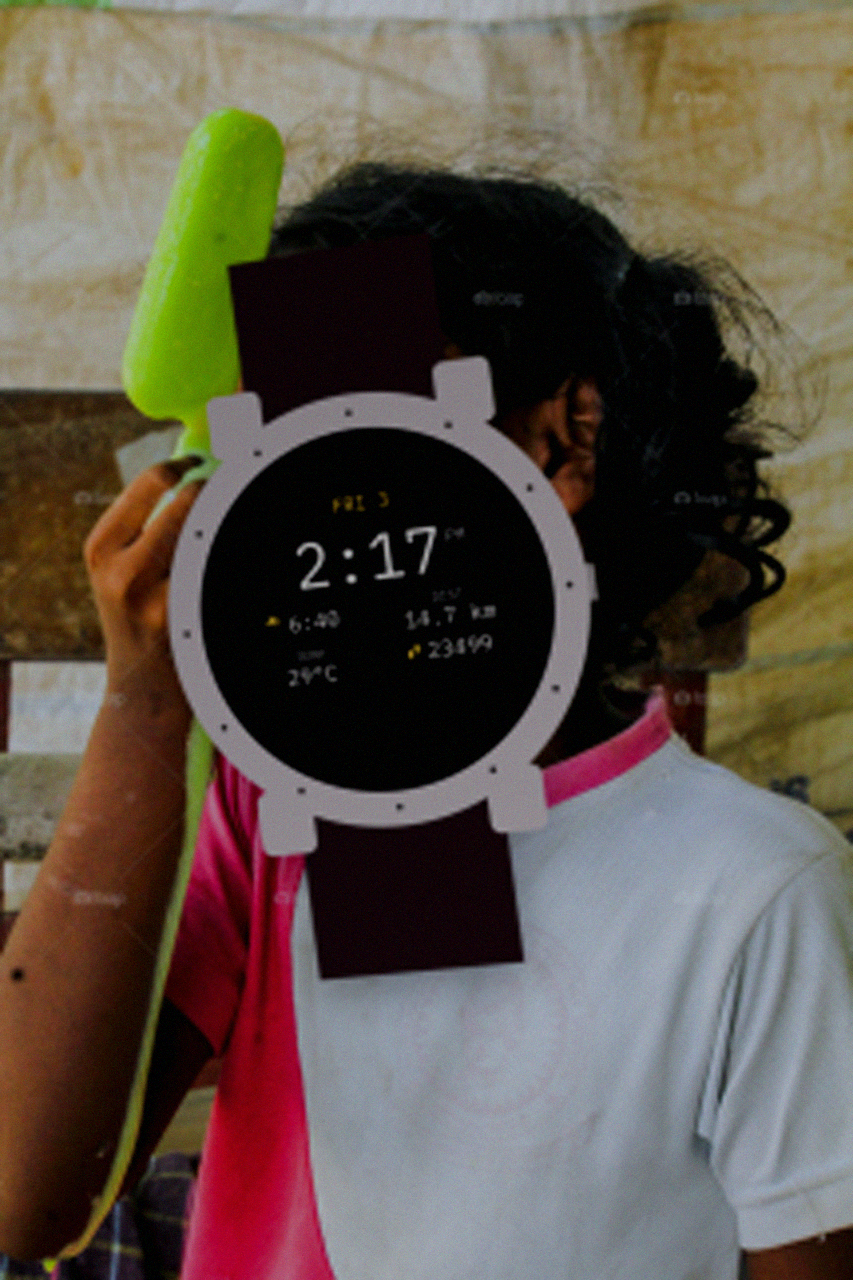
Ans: 2:17
